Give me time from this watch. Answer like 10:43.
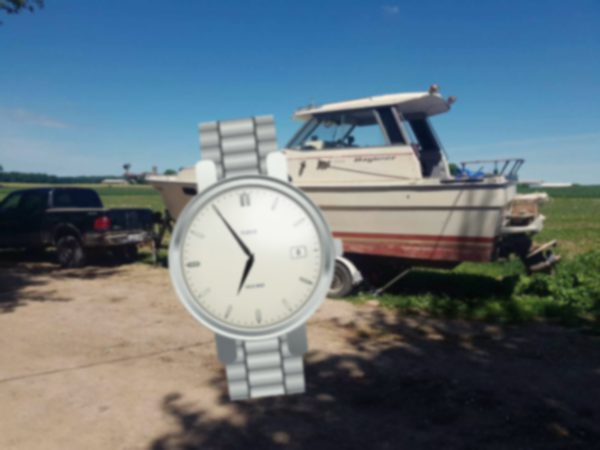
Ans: 6:55
